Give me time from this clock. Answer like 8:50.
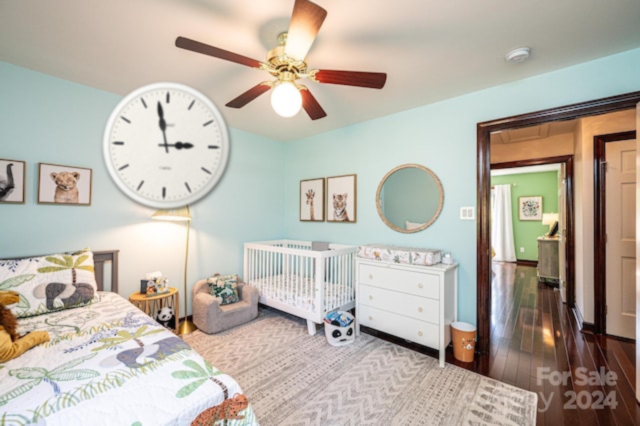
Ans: 2:58
